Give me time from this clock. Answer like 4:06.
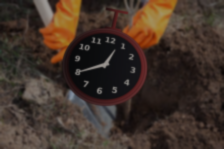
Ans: 12:40
